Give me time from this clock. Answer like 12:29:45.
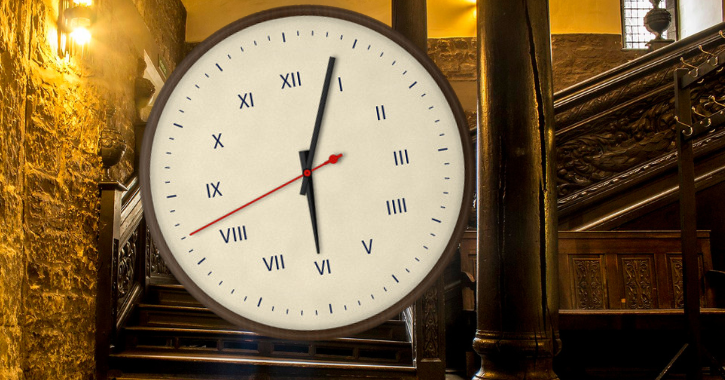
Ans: 6:03:42
